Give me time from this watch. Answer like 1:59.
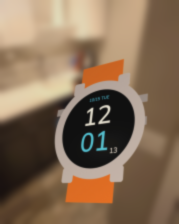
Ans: 12:01
